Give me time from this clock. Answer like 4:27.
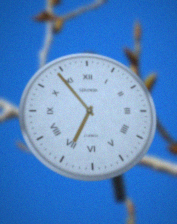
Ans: 6:54
